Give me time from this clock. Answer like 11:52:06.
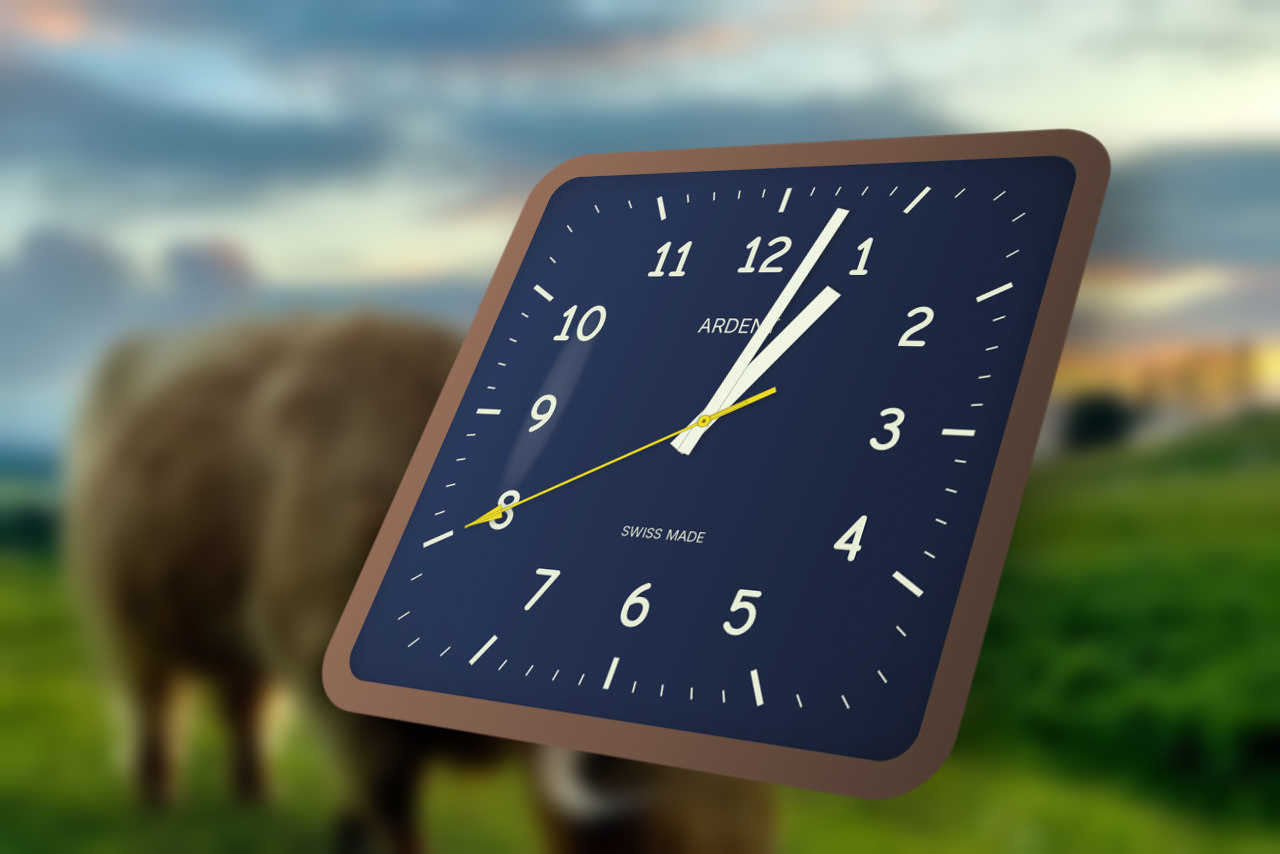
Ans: 1:02:40
